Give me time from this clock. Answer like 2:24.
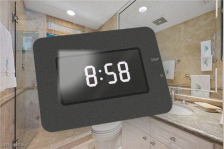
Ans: 8:58
